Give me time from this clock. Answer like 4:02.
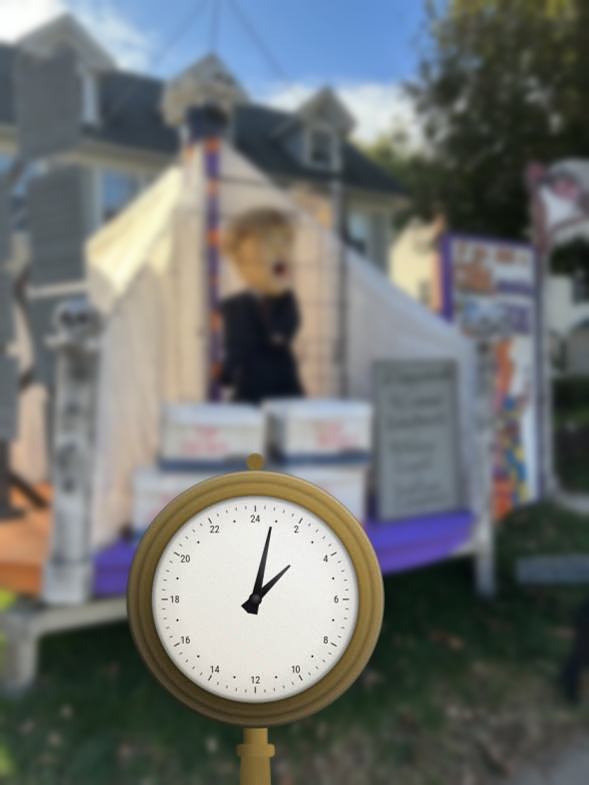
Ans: 3:02
